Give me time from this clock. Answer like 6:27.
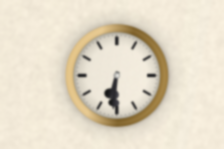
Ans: 6:31
